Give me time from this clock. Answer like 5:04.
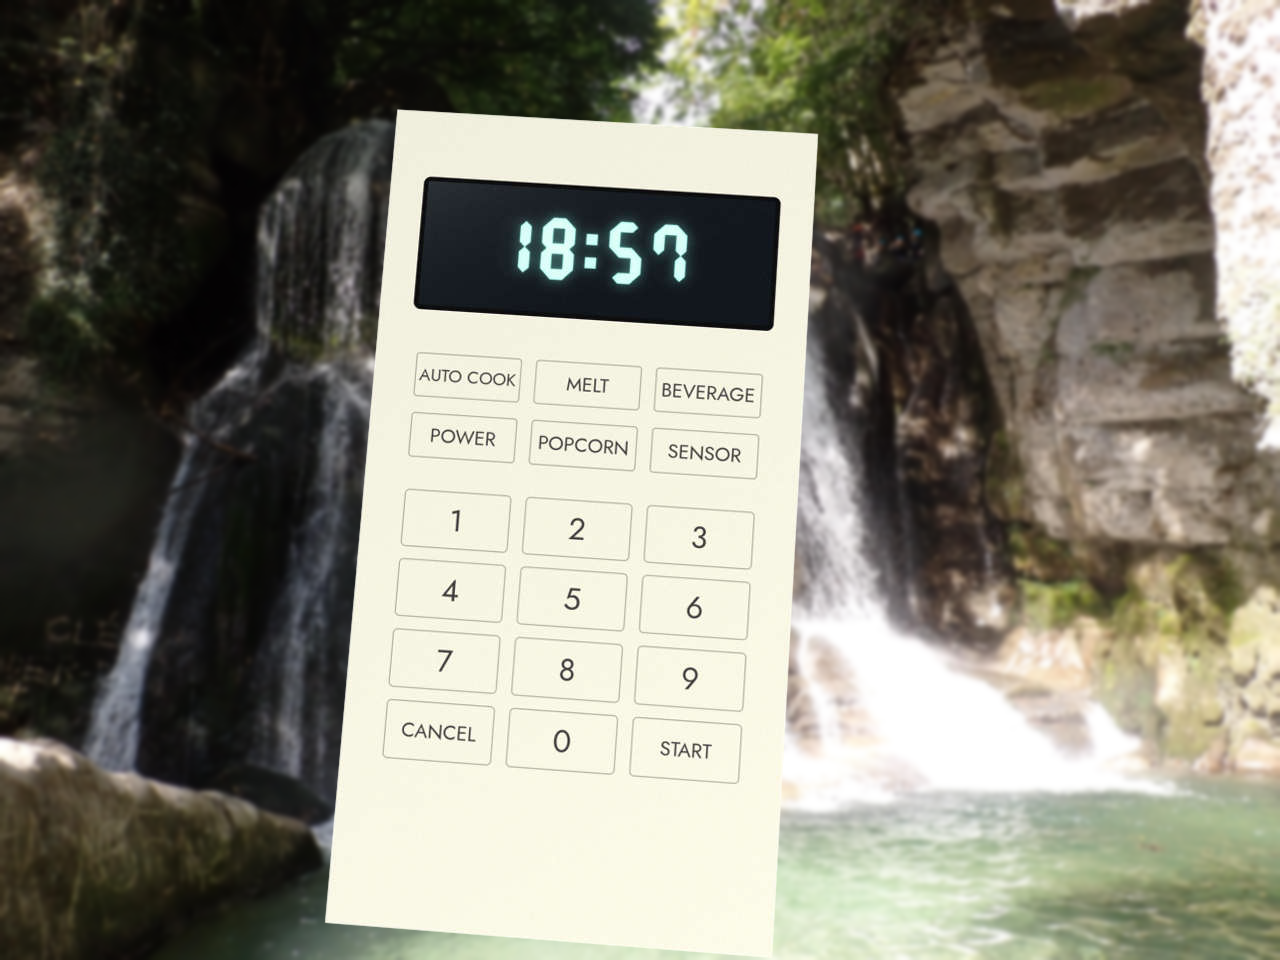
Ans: 18:57
